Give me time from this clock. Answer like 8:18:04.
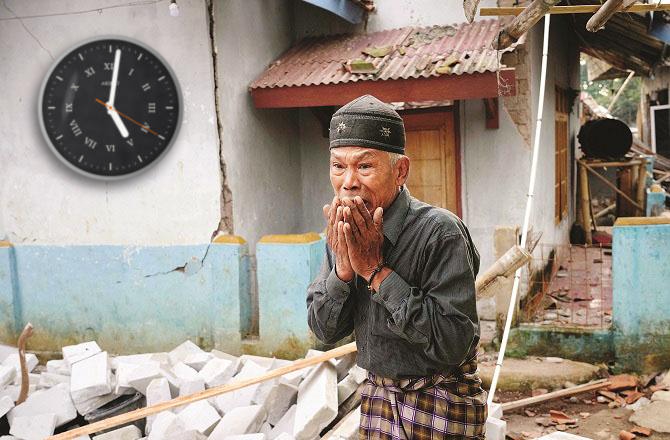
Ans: 5:01:20
